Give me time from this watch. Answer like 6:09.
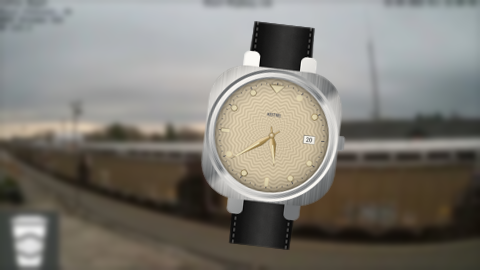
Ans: 5:39
